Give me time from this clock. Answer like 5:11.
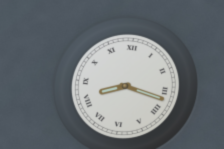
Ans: 8:17
